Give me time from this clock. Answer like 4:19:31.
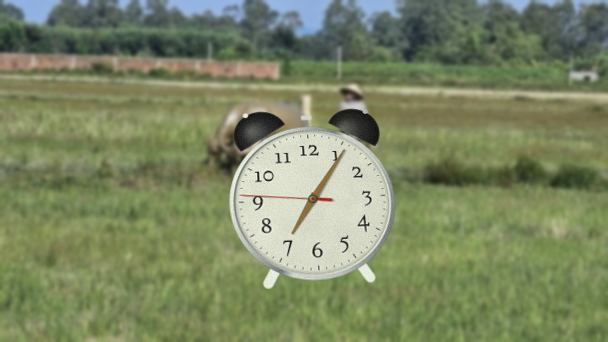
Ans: 7:05:46
